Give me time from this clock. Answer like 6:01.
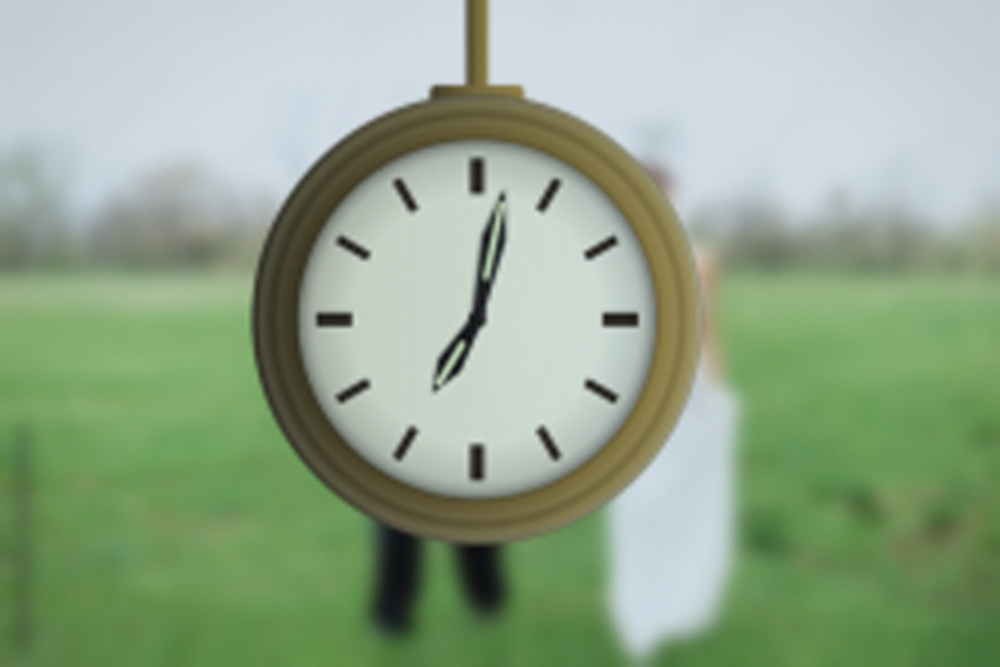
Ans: 7:02
